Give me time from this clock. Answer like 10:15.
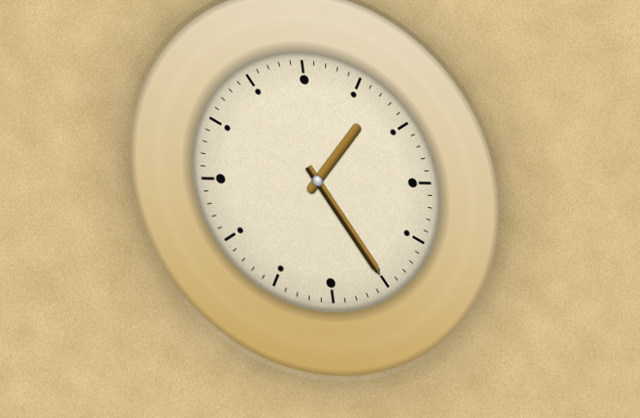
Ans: 1:25
